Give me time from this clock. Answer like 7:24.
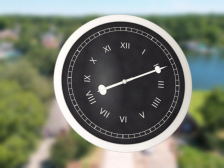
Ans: 8:11
